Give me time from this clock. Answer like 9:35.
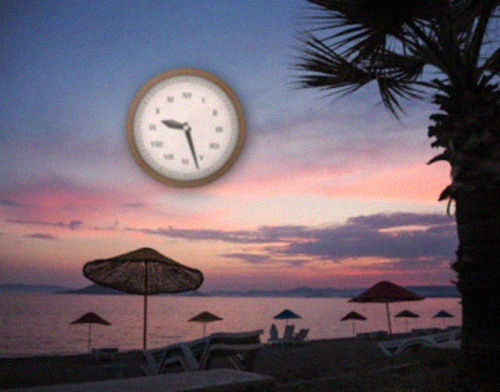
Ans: 9:27
